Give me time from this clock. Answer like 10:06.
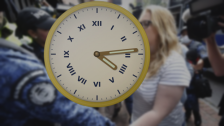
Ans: 4:14
